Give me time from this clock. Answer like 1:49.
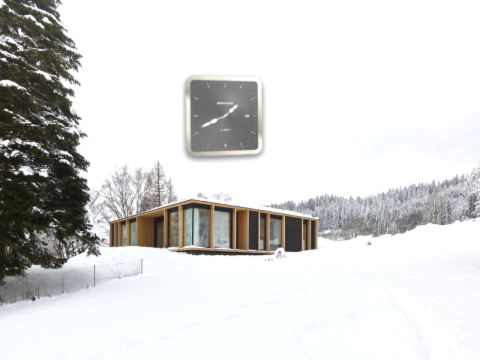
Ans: 1:41
